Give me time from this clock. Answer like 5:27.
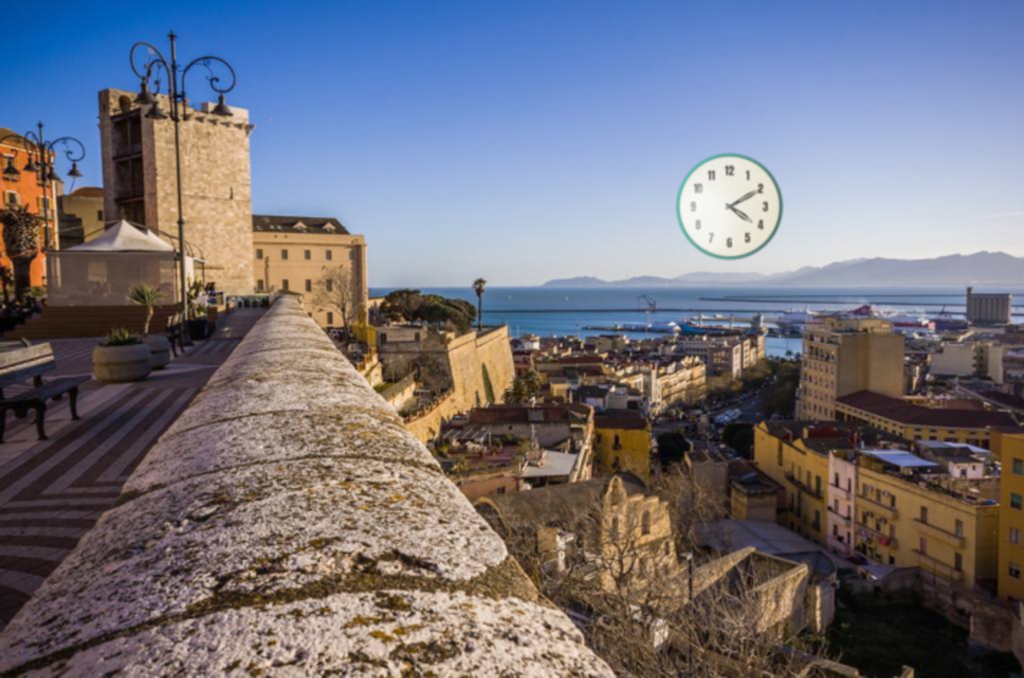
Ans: 4:10
